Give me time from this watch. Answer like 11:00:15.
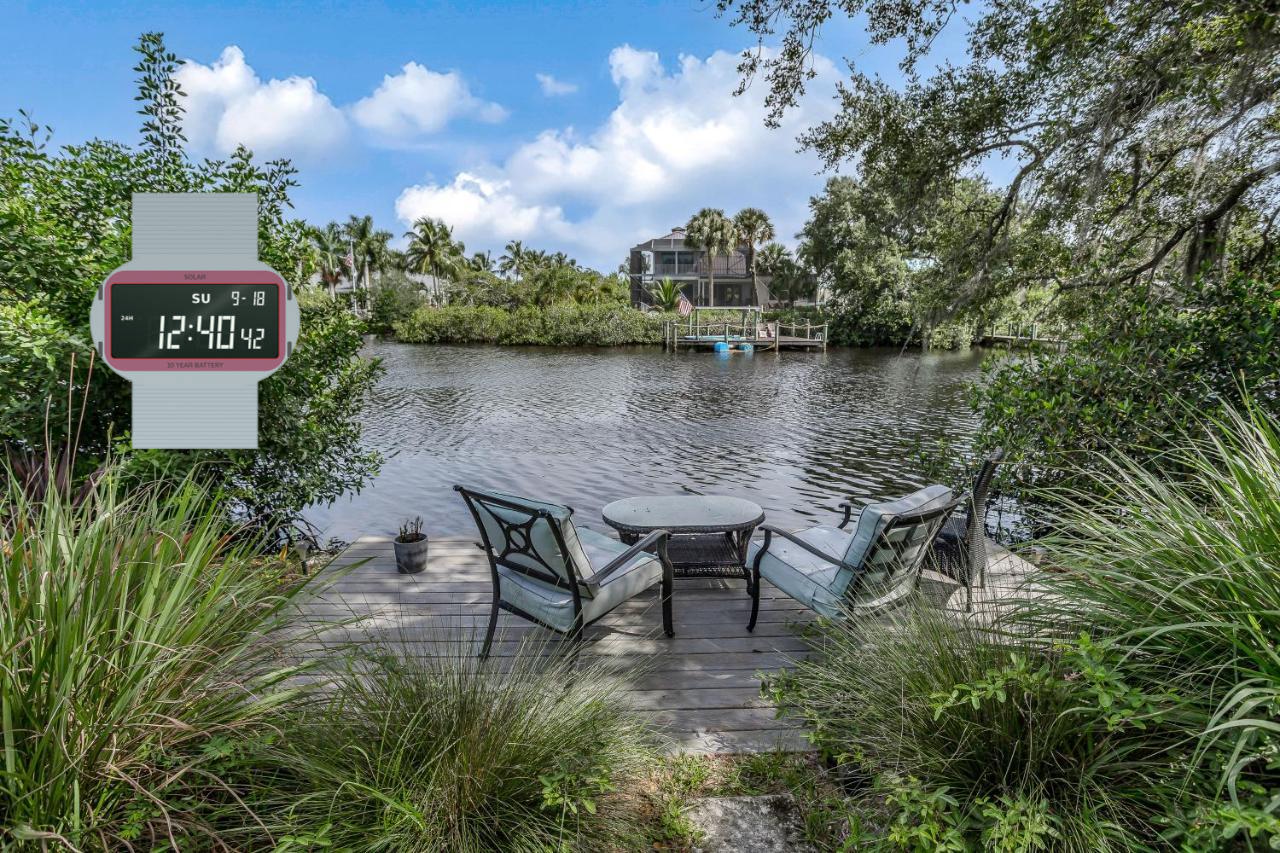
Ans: 12:40:42
